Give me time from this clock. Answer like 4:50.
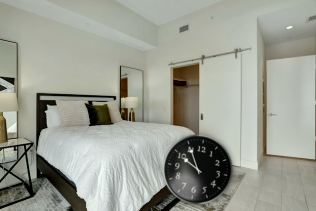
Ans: 9:55
